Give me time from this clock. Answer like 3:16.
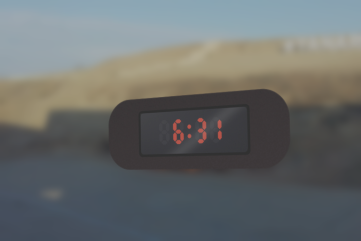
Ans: 6:31
